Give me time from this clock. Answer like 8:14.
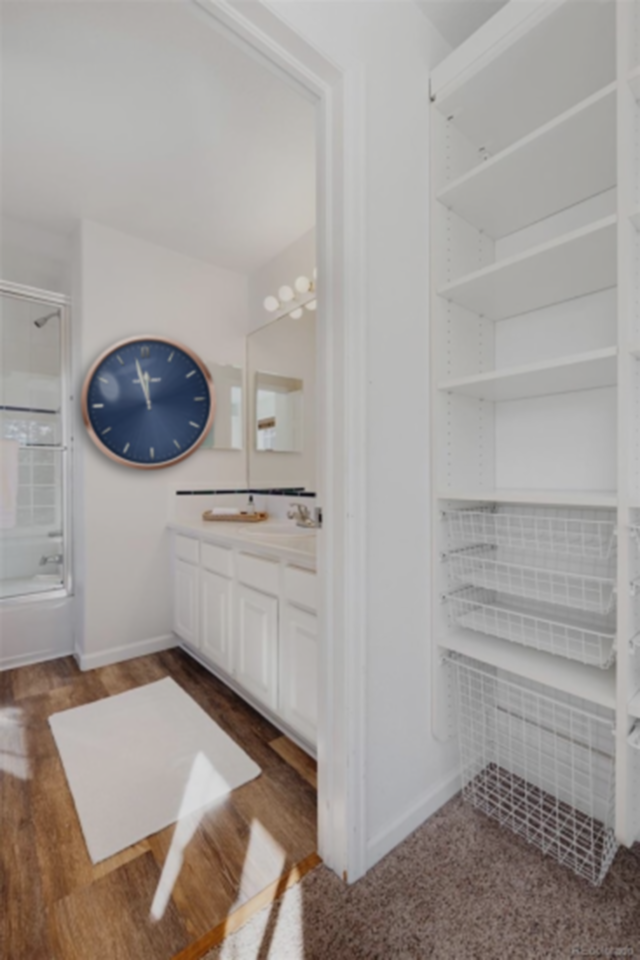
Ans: 11:58
